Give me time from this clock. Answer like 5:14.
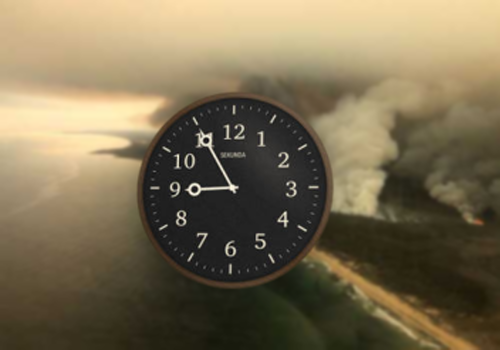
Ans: 8:55
